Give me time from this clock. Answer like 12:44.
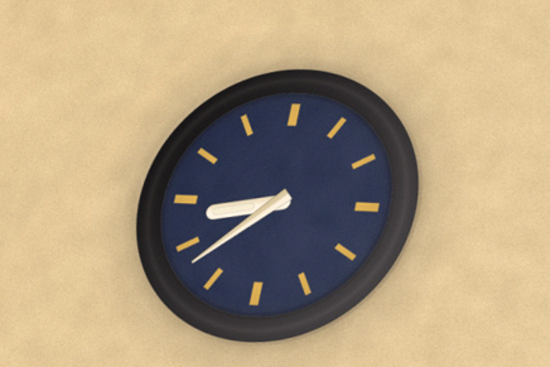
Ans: 8:38
